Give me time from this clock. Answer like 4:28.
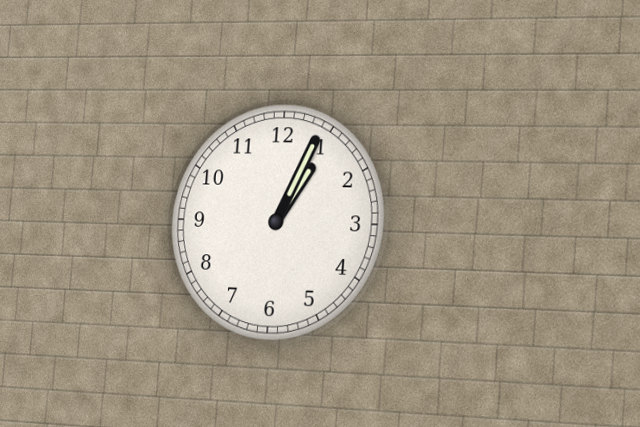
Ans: 1:04
